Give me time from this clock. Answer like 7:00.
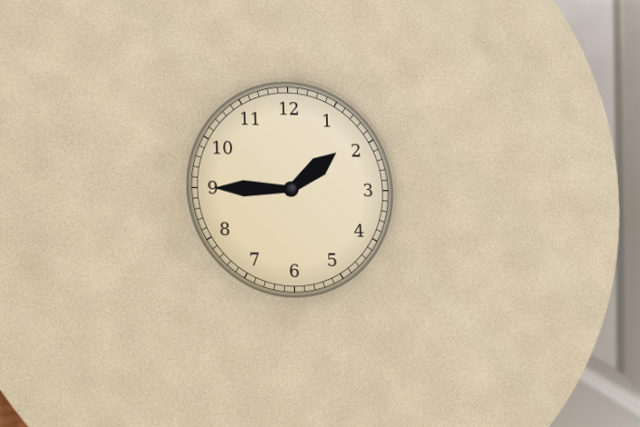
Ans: 1:45
